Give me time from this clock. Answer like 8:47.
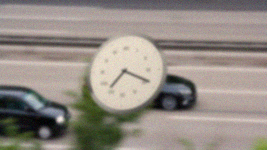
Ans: 7:19
